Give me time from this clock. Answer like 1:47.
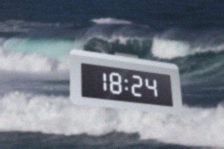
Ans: 18:24
